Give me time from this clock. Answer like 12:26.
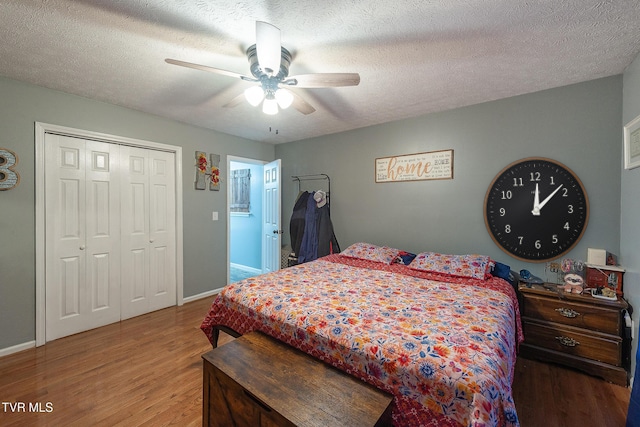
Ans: 12:08
